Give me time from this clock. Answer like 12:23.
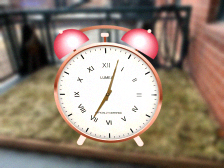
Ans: 7:03
